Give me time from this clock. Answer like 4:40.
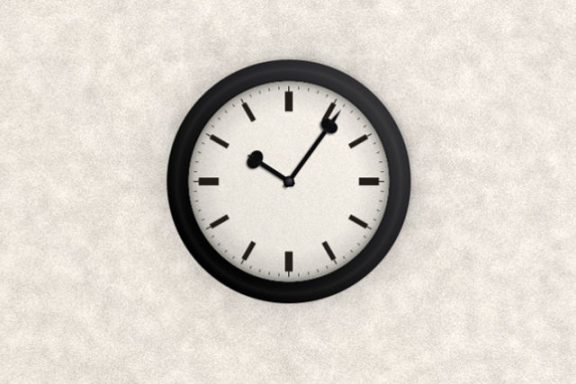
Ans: 10:06
